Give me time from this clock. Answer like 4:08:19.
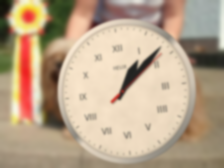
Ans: 1:08:09
